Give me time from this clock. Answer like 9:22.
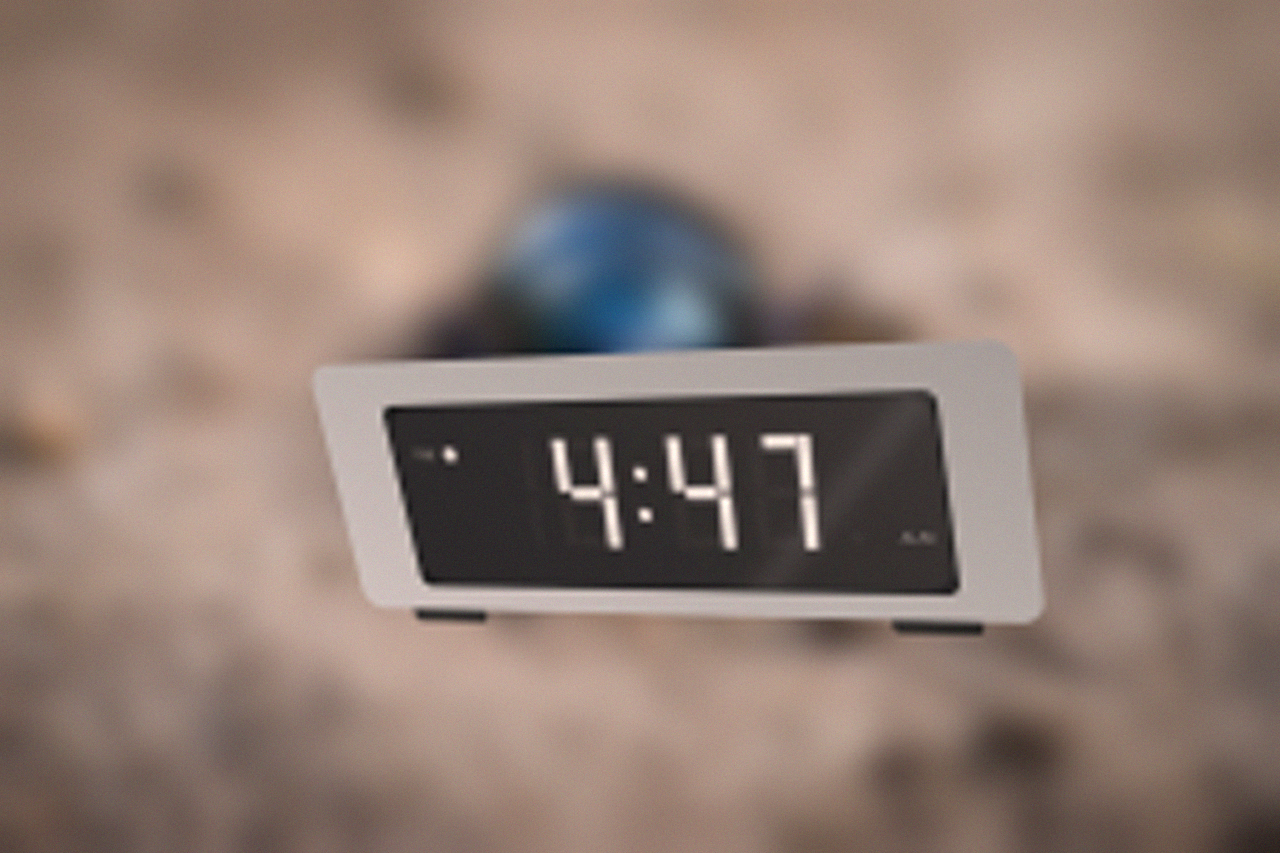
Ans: 4:47
